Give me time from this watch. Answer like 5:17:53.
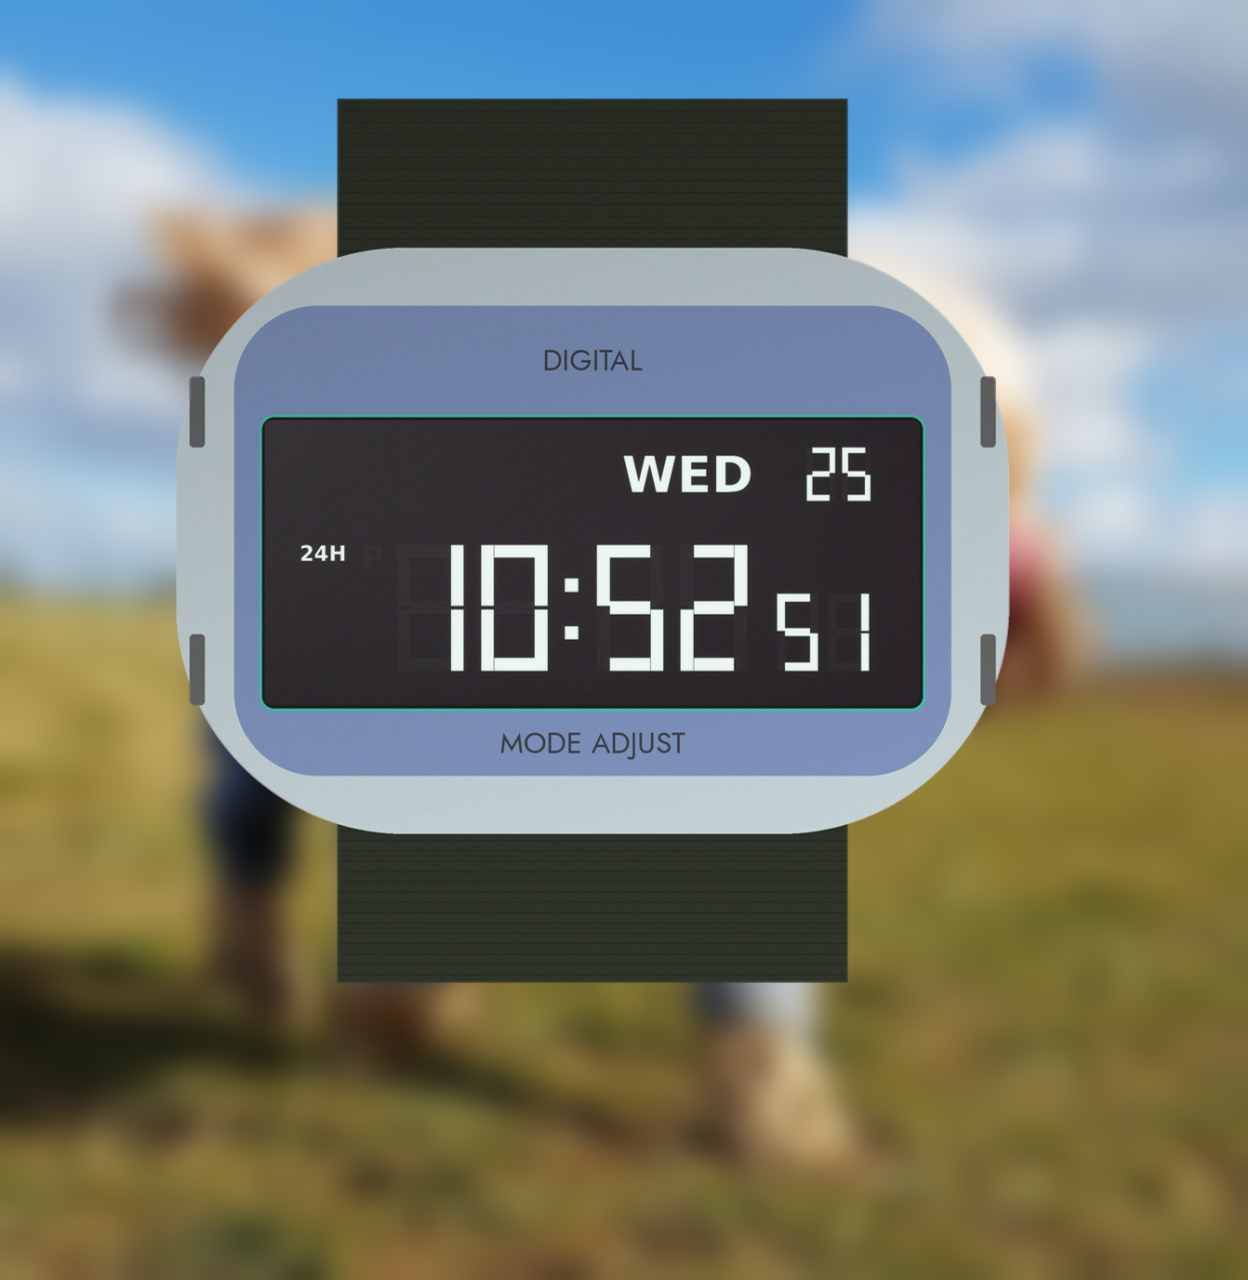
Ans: 10:52:51
